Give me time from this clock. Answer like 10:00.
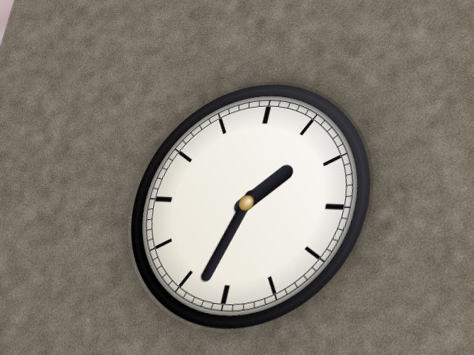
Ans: 1:33
